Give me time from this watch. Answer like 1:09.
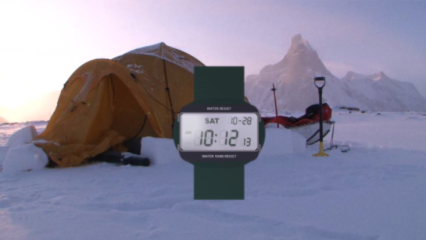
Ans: 10:12
